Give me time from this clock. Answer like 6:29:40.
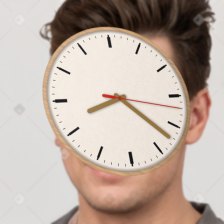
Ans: 8:22:17
